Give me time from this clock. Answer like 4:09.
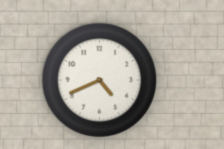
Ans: 4:41
